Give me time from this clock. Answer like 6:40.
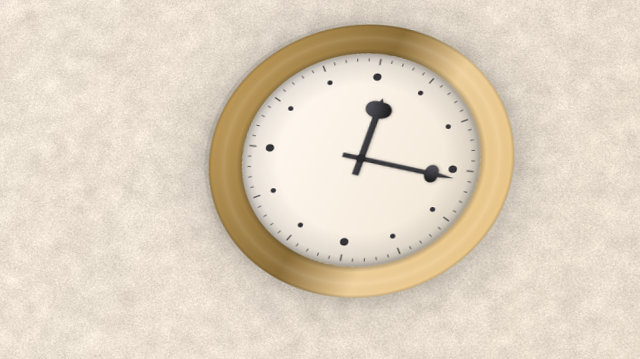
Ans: 12:16
